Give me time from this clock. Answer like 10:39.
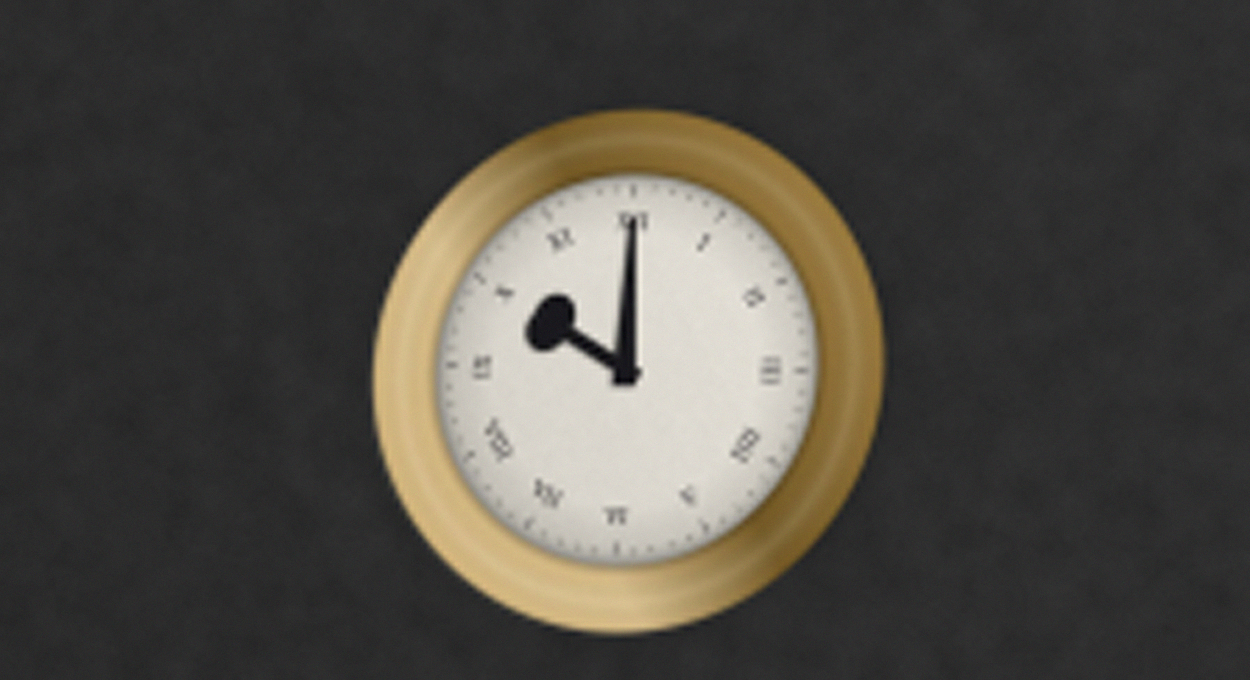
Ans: 10:00
